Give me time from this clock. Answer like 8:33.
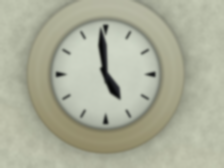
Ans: 4:59
